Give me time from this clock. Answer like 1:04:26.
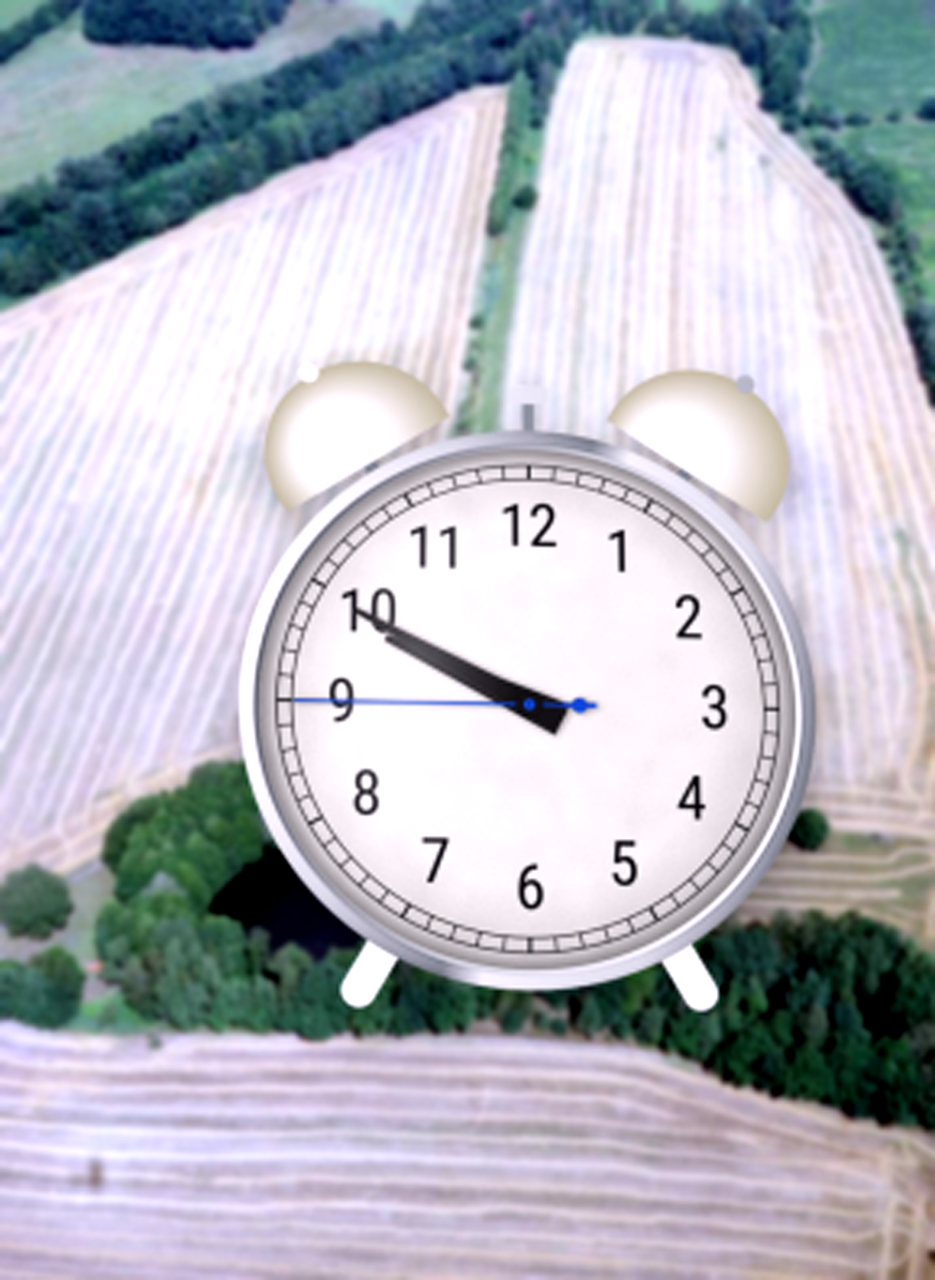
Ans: 9:49:45
